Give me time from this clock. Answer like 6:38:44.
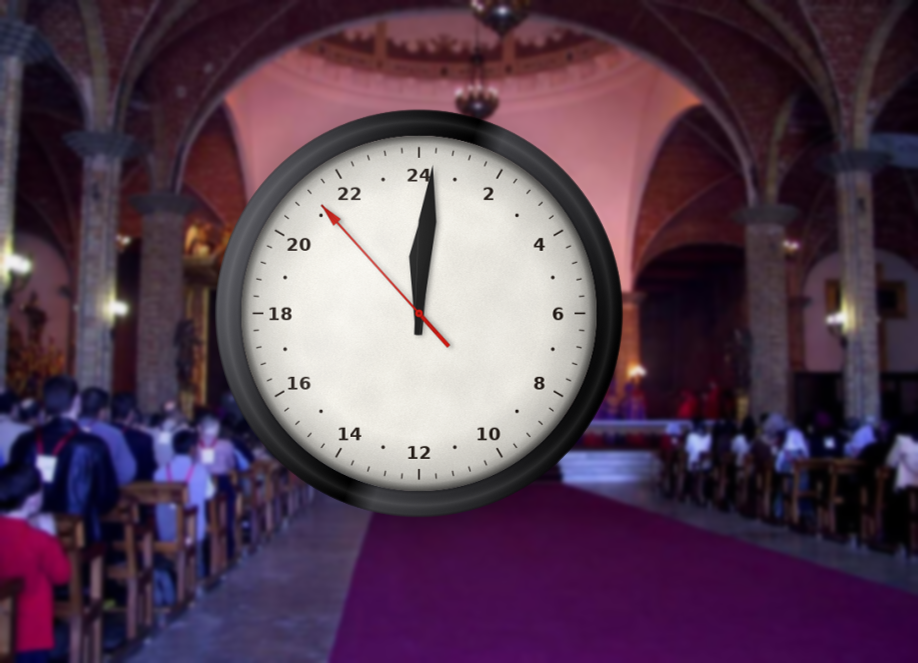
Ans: 0:00:53
